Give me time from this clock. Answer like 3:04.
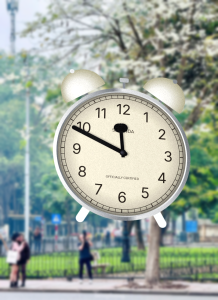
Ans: 11:49
